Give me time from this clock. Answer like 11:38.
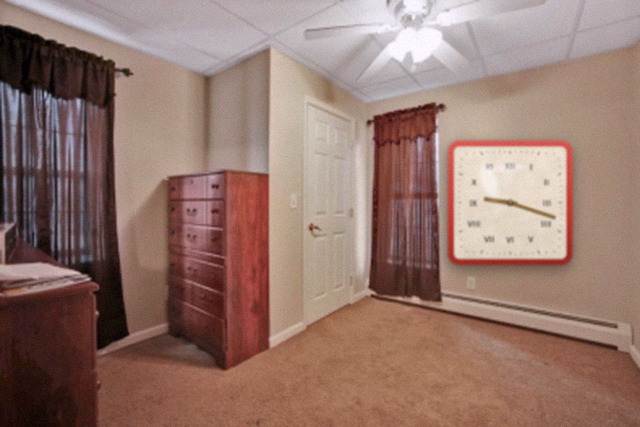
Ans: 9:18
